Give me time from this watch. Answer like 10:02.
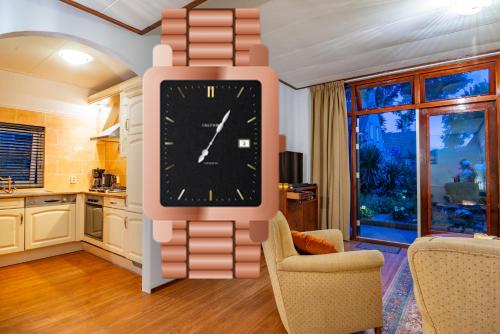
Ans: 7:05
